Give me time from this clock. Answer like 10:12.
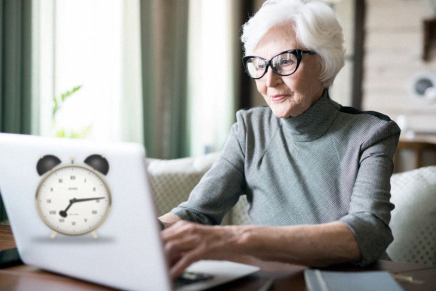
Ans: 7:14
